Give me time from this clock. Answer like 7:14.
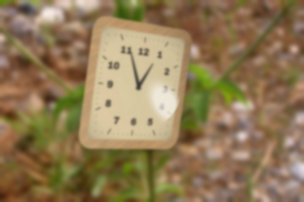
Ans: 12:56
